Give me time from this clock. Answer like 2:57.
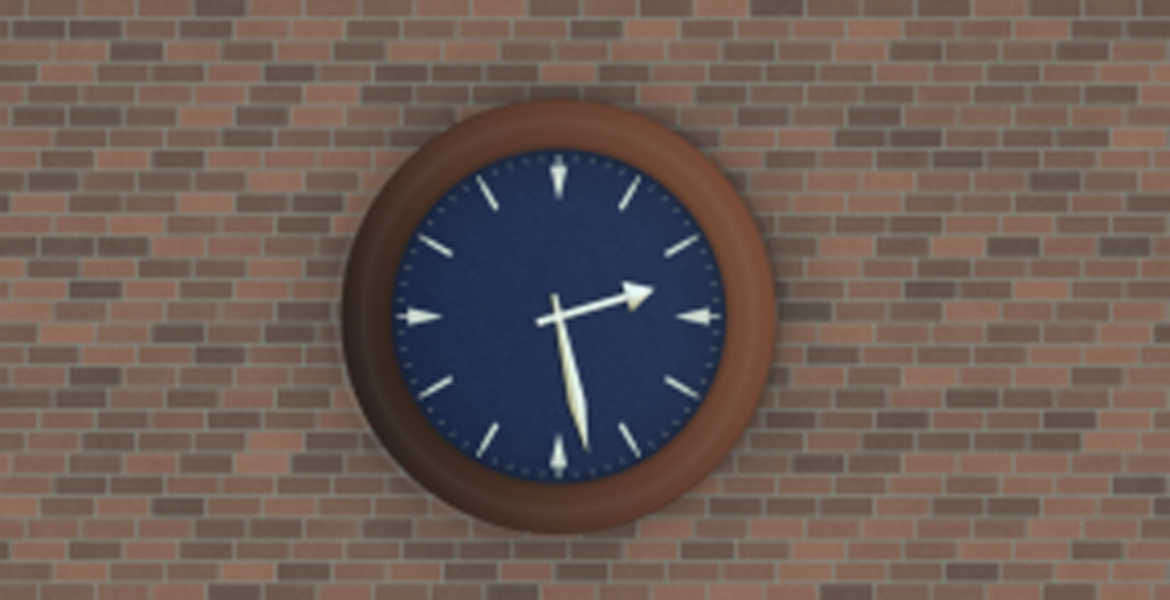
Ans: 2:28
